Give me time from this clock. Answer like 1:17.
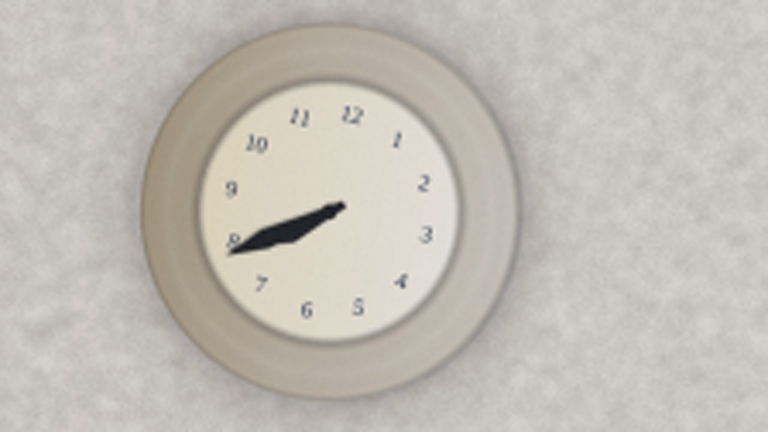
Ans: 7:39
